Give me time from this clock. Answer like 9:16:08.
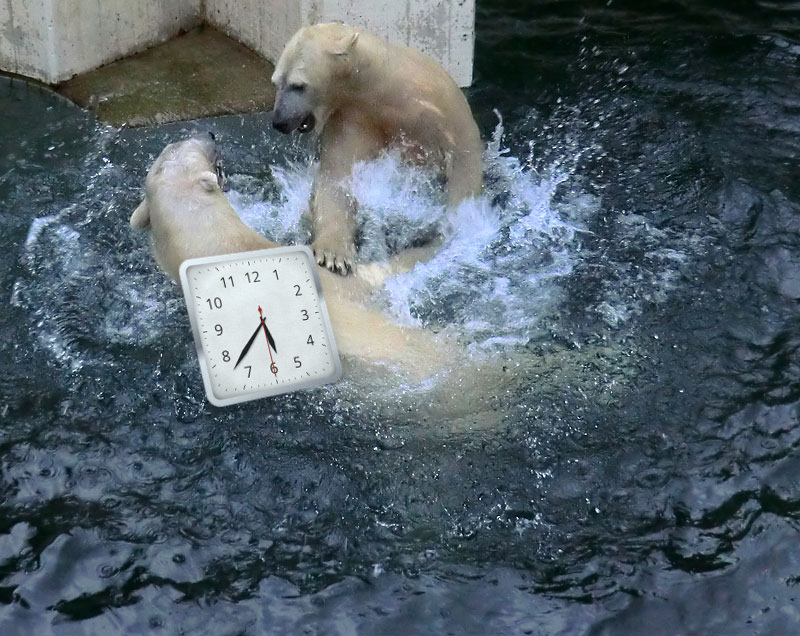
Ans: 5:37:30
